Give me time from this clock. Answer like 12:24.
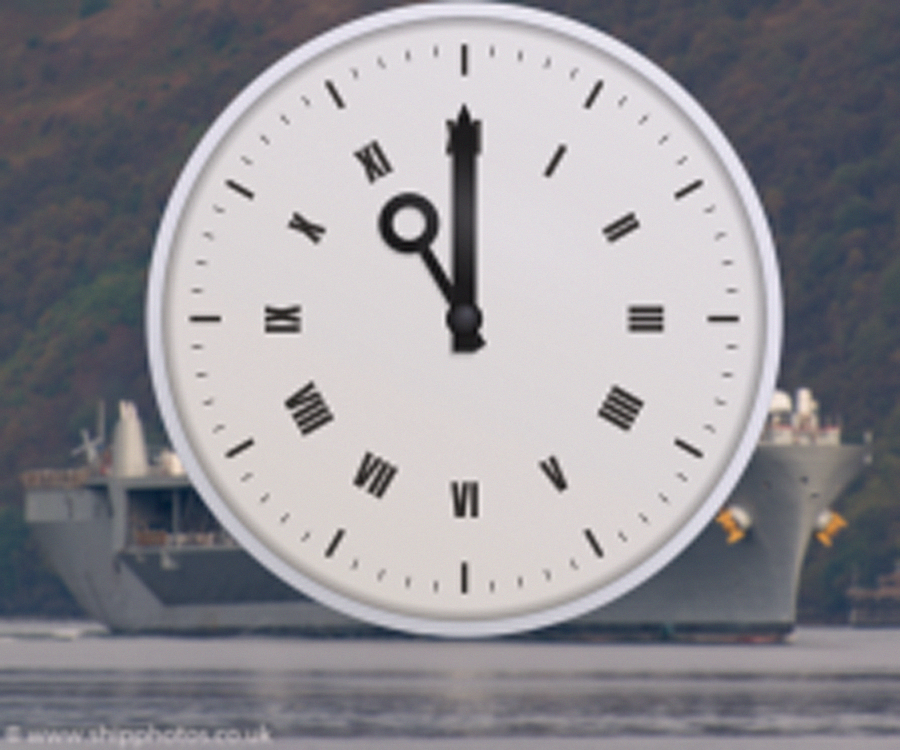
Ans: 11:00
